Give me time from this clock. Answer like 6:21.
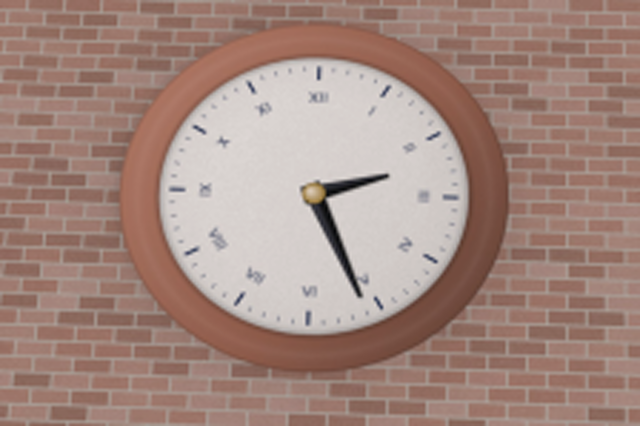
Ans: 2:26
